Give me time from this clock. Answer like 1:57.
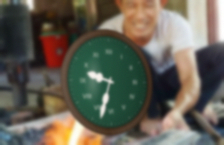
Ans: 9:33
